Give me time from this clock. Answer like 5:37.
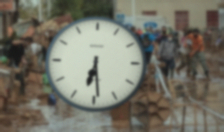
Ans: 6:29
